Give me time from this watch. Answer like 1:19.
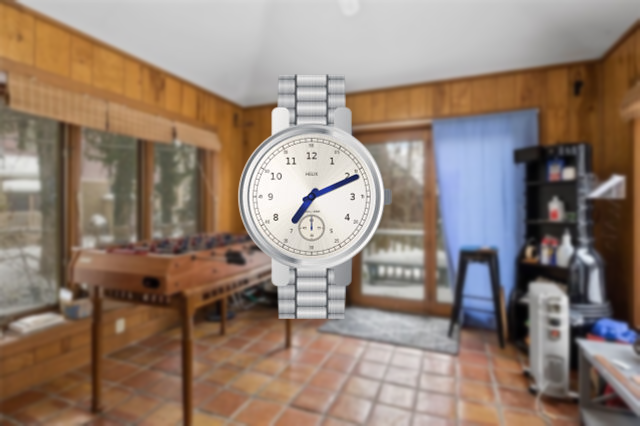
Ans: 7:11
